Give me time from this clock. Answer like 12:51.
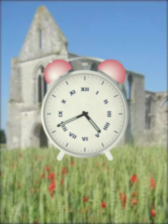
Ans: 4:41
